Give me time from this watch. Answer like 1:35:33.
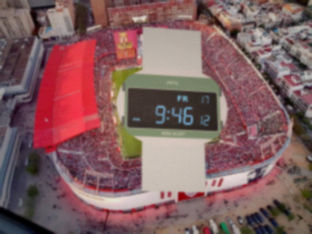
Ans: 9:46:12
